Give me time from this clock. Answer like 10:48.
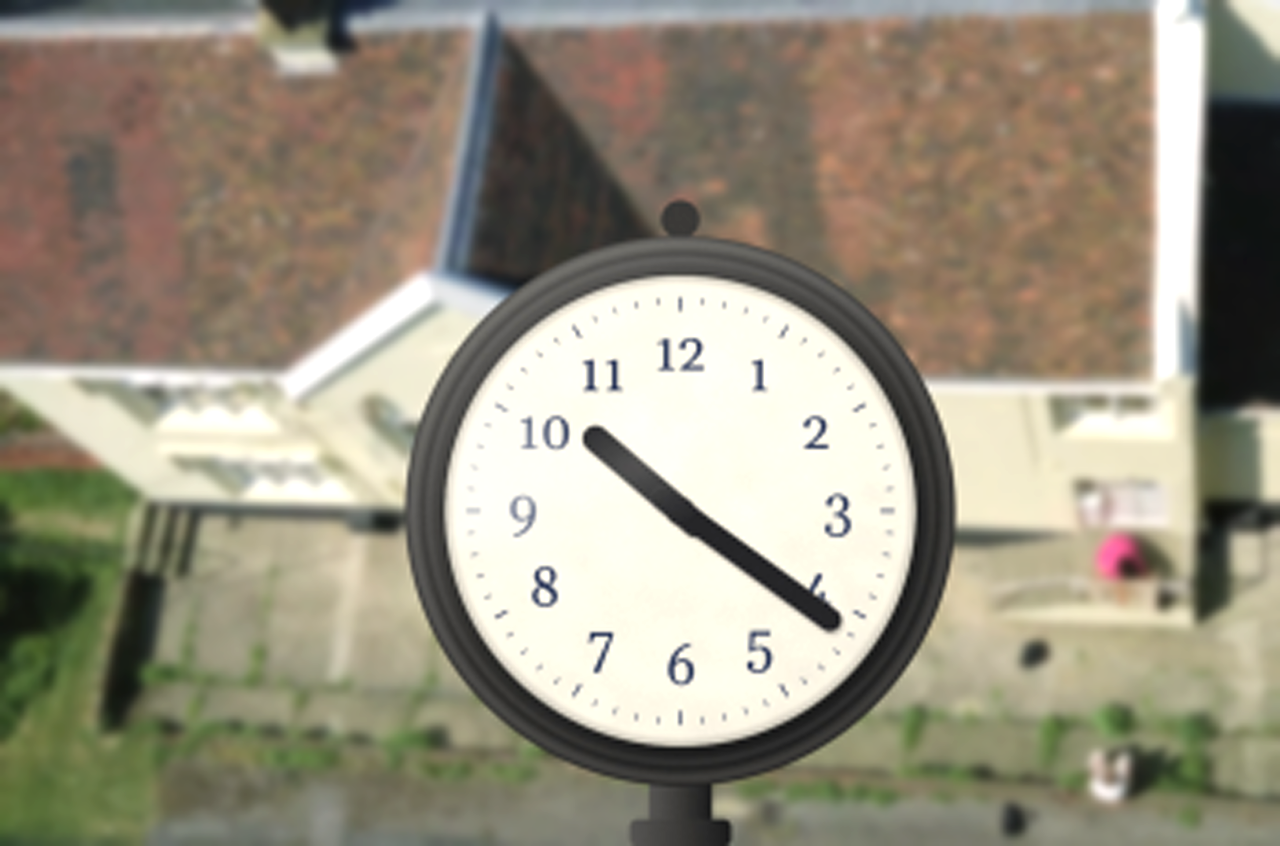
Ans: 10:21
